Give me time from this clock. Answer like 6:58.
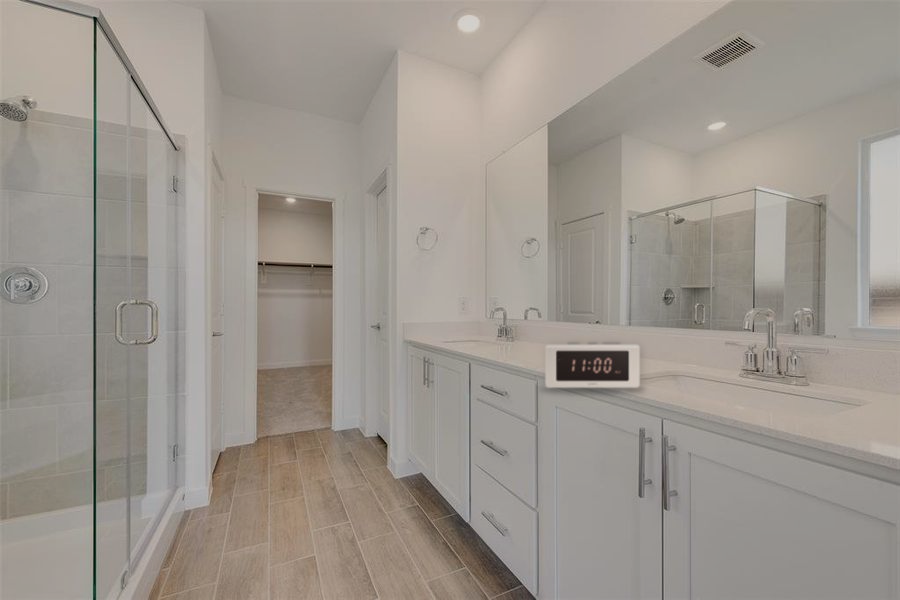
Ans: 11:00
